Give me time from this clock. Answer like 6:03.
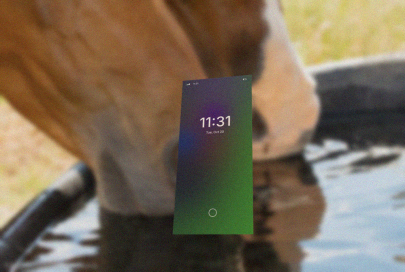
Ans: 11:31
